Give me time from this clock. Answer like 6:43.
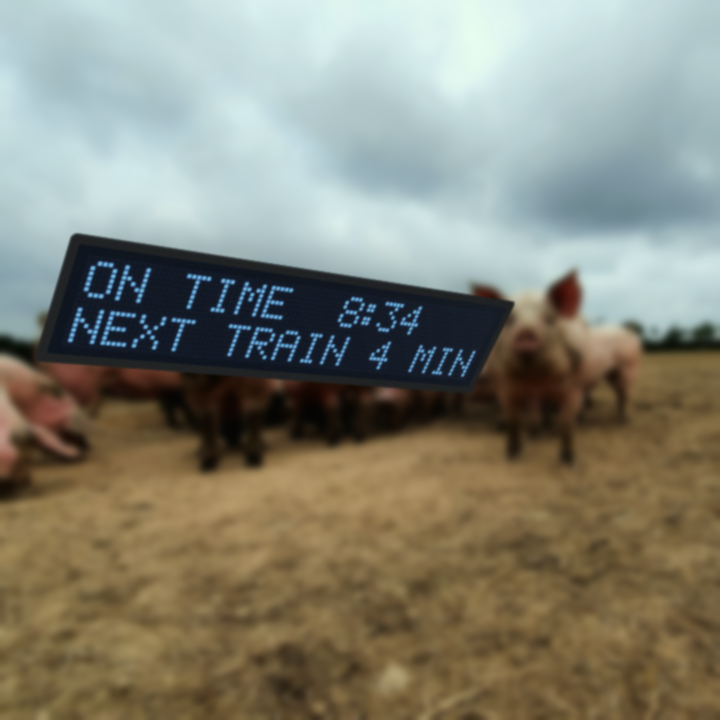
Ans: 8:34
